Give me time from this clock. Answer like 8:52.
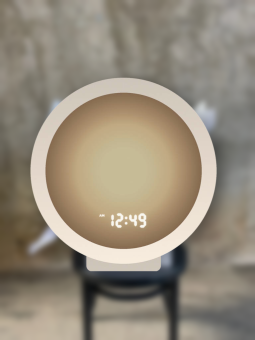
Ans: 12:49
